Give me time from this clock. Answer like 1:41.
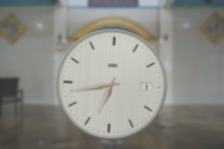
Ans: 6:43
